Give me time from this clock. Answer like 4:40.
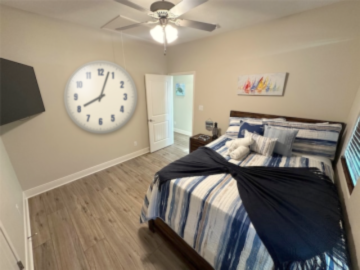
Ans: 8:03
